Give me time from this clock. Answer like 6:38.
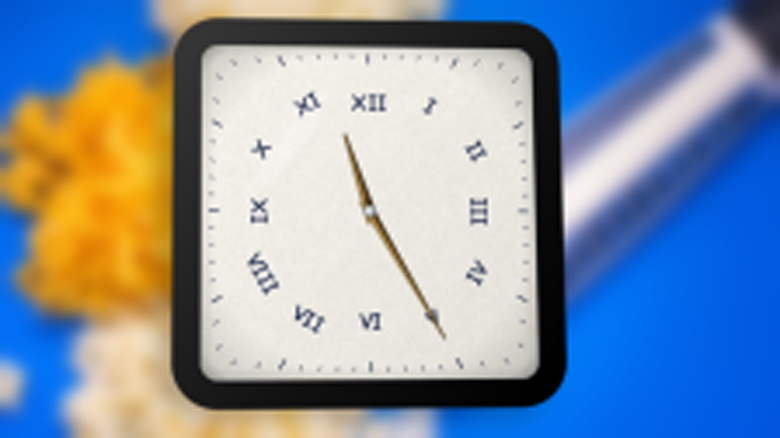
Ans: 11:25
